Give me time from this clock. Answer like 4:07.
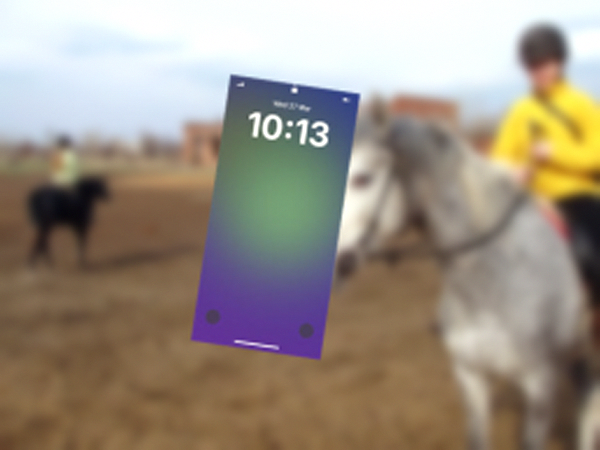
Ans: 10:13
